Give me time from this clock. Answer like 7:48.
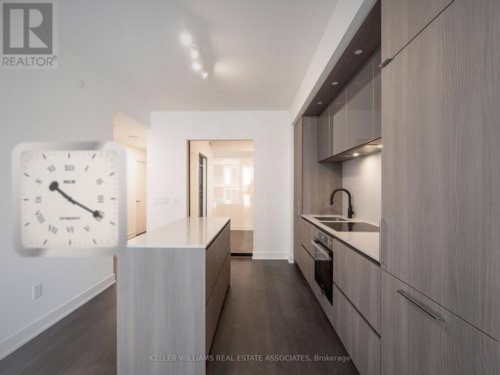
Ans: 10:20
